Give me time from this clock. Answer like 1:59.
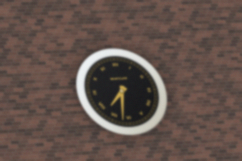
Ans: 7:32
